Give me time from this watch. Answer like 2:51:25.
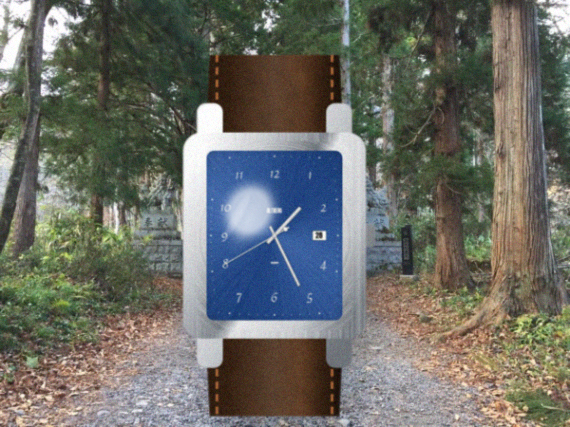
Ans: 1:25:40
